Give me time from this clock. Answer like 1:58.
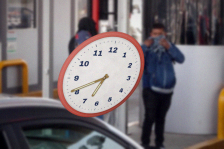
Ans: 6:41
